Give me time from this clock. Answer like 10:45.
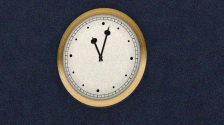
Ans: 11:02
